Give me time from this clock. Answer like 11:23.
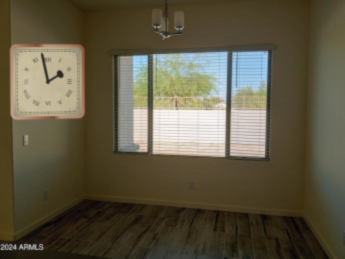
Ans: 1:58
